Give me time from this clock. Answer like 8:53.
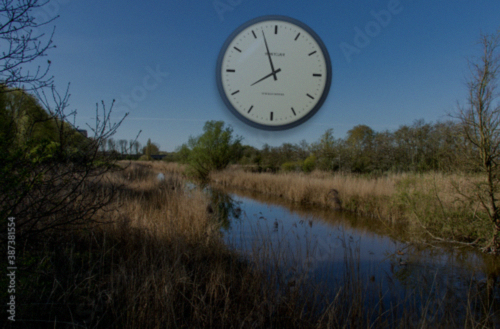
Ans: 7:57
